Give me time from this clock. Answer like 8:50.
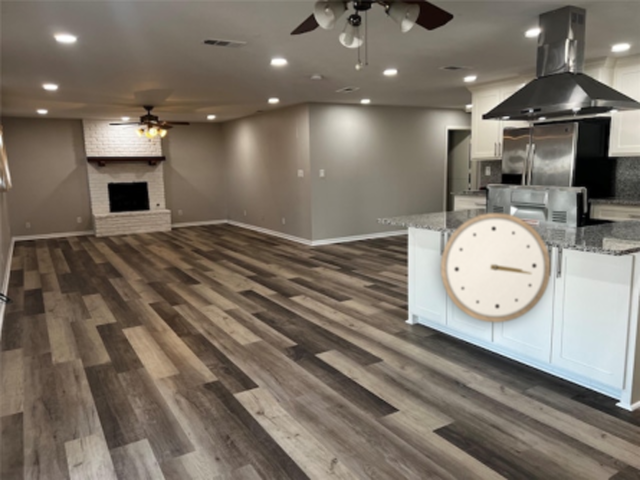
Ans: 3:17
